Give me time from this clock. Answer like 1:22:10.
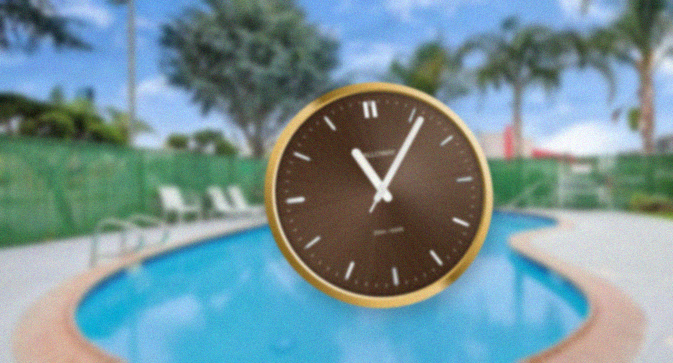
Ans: 11:06:06
